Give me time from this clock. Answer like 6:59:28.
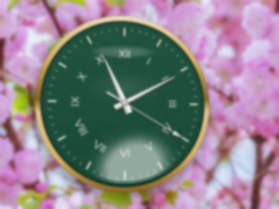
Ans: 11:10:20
